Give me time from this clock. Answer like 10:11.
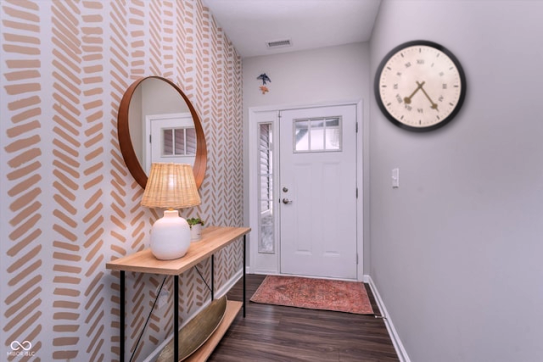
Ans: 7:24
